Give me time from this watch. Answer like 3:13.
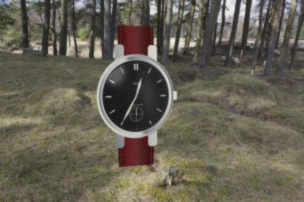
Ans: 12:35
